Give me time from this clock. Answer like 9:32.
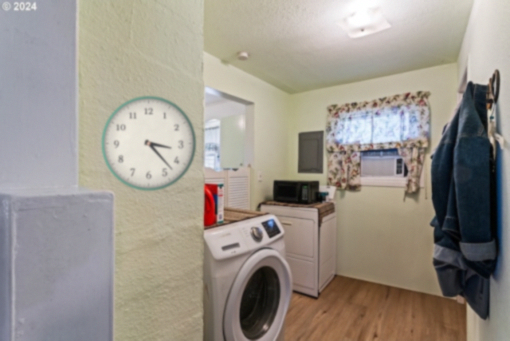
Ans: 3:23
